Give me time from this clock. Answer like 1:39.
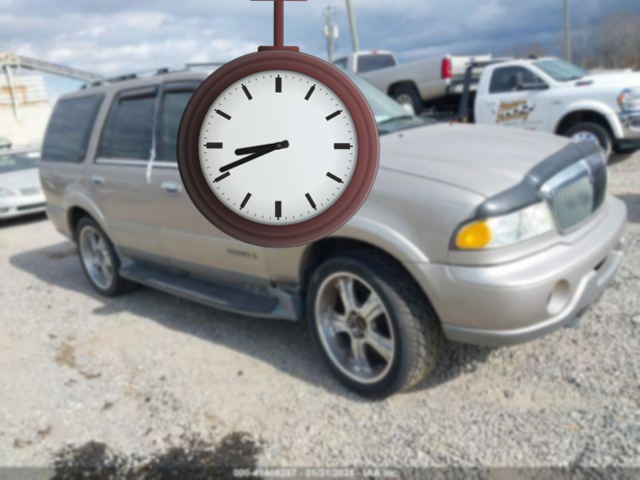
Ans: 8:41
